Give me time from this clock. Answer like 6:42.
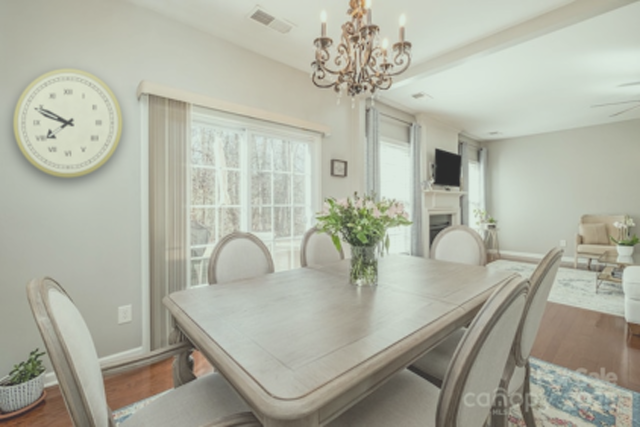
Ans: 7:49
